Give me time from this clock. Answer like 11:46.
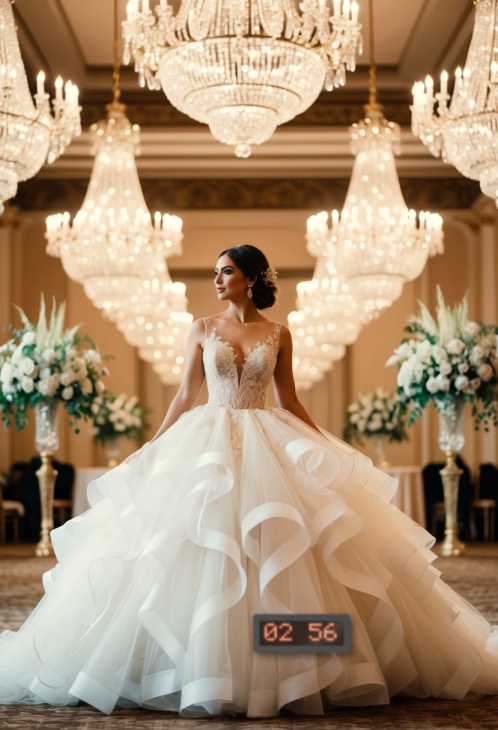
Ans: 2:56
